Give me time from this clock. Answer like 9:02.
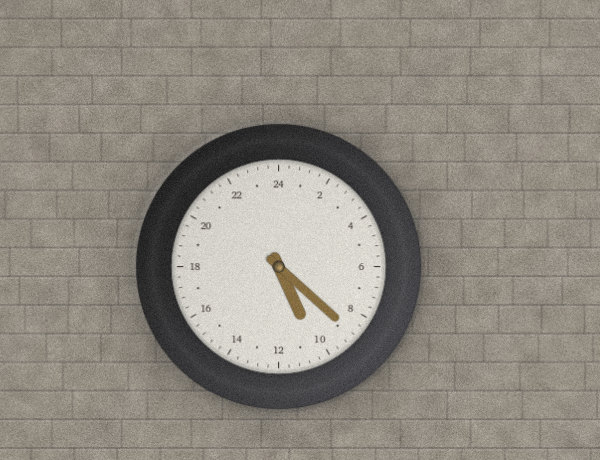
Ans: 10:22
